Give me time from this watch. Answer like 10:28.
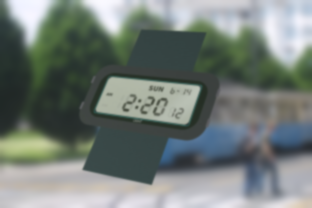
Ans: 2:20
